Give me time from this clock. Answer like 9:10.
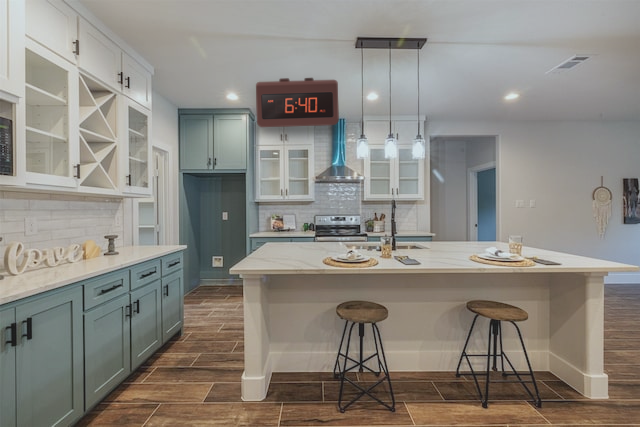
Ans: 6:40
